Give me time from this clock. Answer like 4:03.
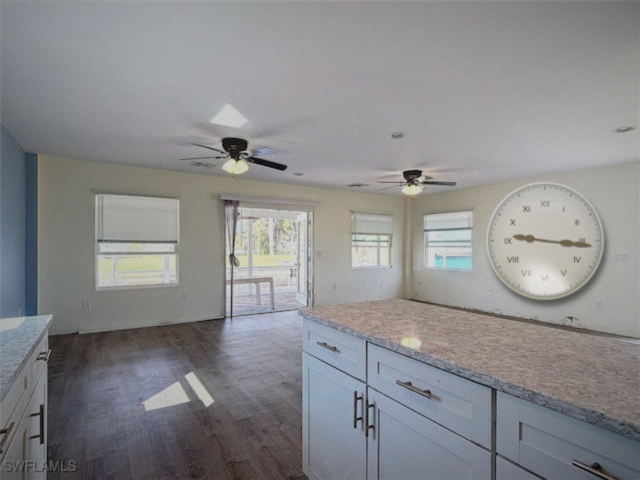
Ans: 9:16
